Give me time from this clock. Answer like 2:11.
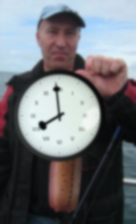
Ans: 7:59
